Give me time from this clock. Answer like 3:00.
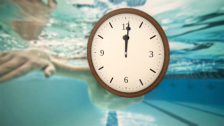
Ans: 12:01
